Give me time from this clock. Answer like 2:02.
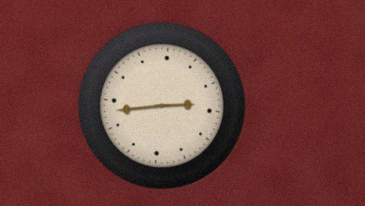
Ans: 2:43
